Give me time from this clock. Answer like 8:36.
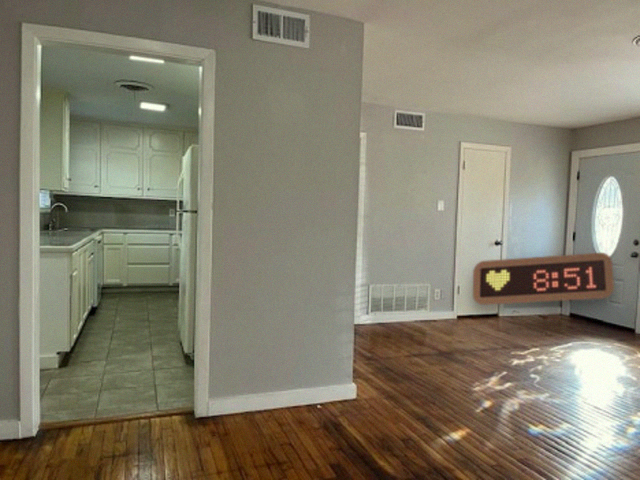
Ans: 8:51
